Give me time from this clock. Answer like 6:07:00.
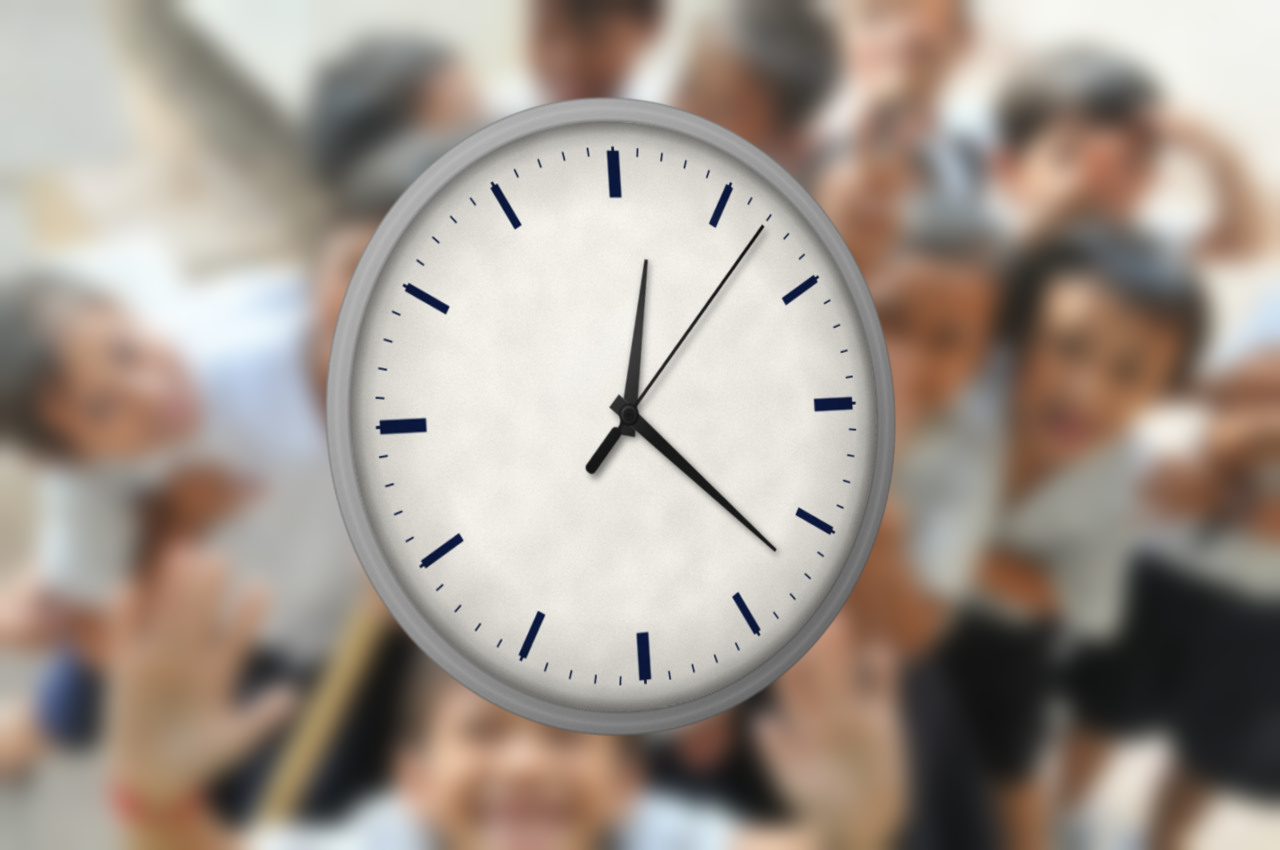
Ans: 12:22:07
